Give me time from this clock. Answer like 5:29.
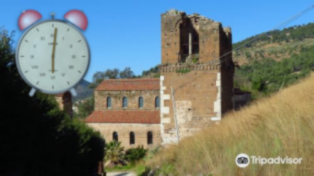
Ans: 6:01
